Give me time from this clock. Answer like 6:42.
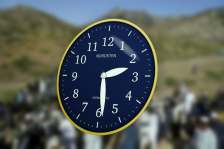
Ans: 2:29
